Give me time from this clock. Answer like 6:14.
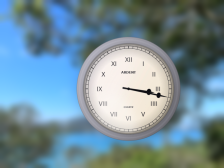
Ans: 3:17
